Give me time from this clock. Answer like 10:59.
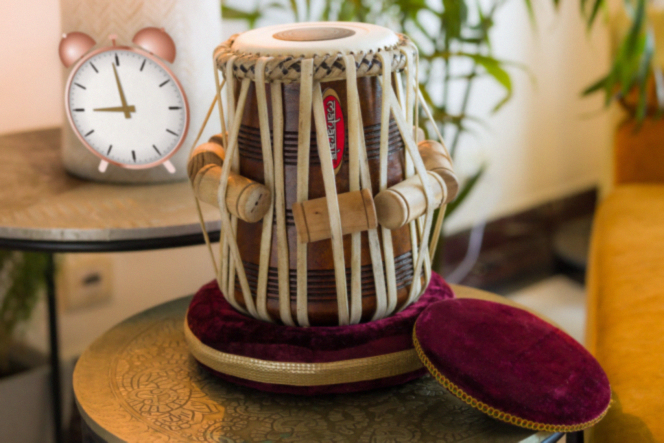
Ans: 8:59
